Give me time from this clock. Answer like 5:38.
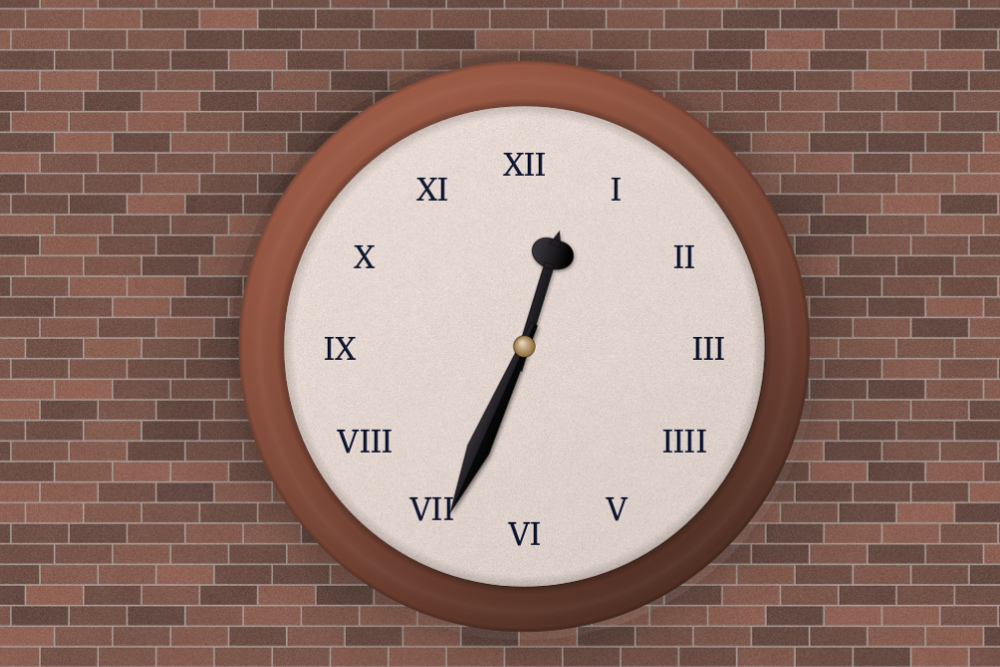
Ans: 12:34
